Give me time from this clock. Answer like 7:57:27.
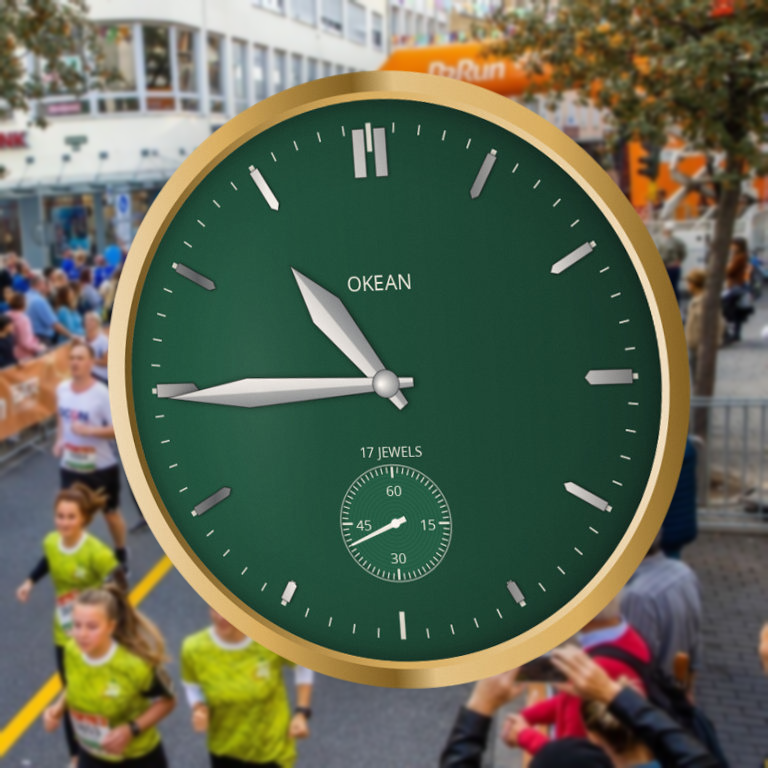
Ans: 10:44:41
